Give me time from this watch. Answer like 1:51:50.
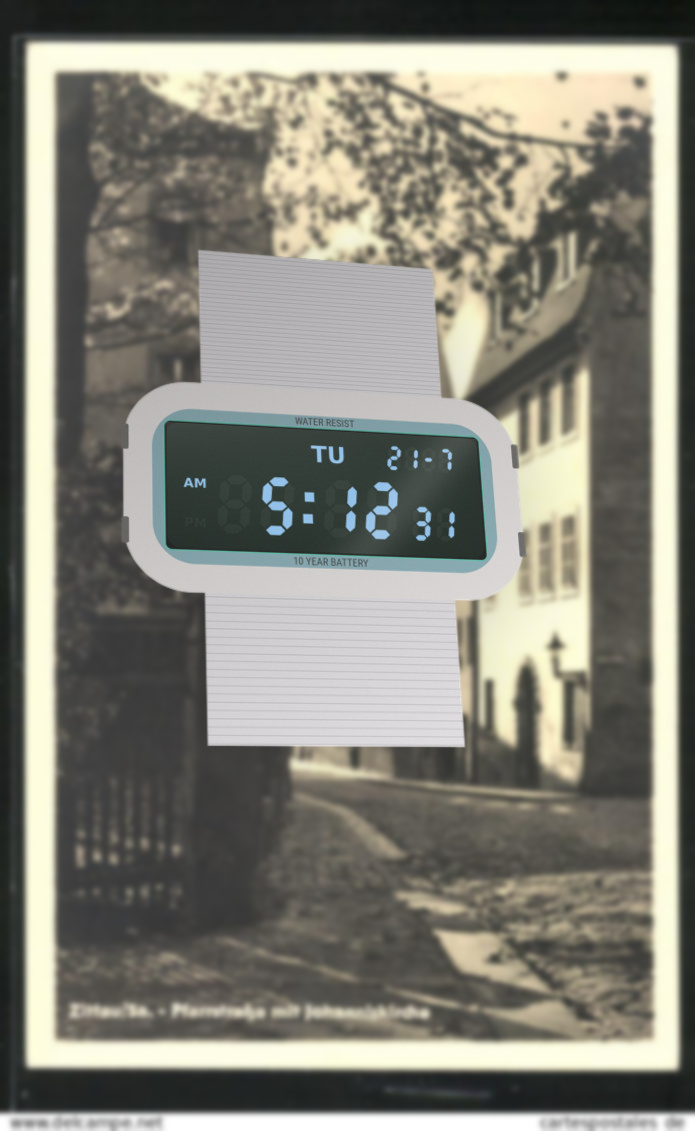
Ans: 5:12:31
